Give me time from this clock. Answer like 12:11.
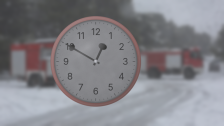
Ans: 12:50
